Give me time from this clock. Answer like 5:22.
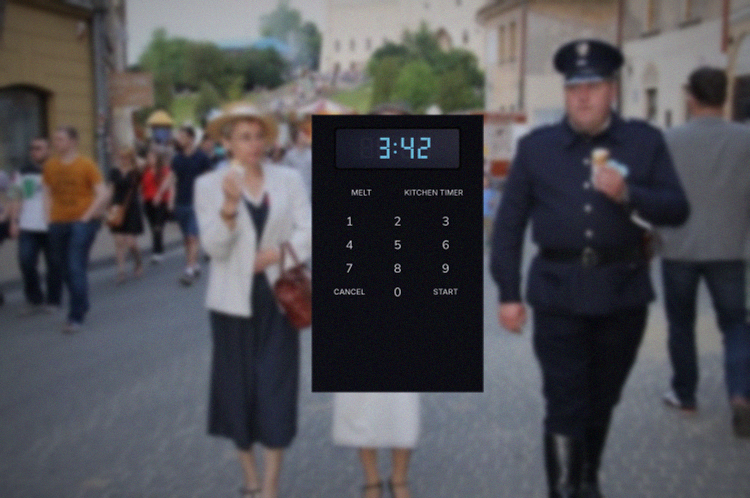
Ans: 3:42
